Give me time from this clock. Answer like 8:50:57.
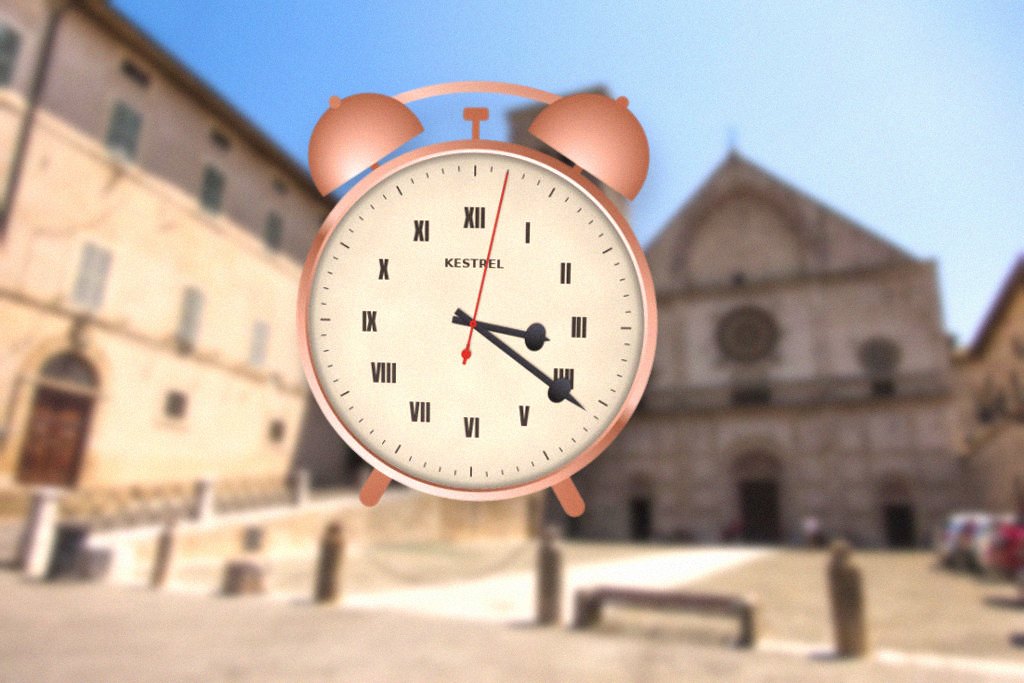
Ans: 3:21:02
